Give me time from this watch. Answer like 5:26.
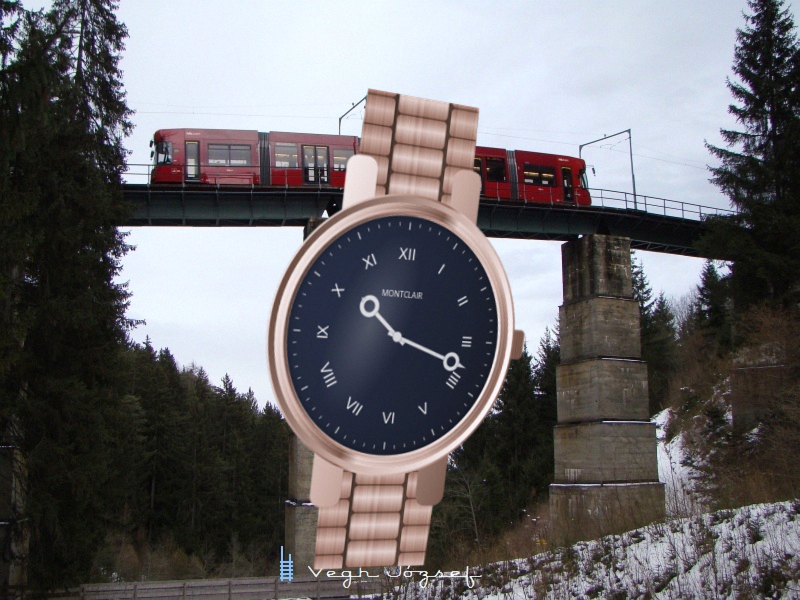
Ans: 10:18
